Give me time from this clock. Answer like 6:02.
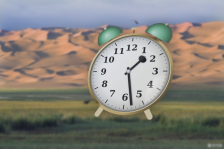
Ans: 1:28
